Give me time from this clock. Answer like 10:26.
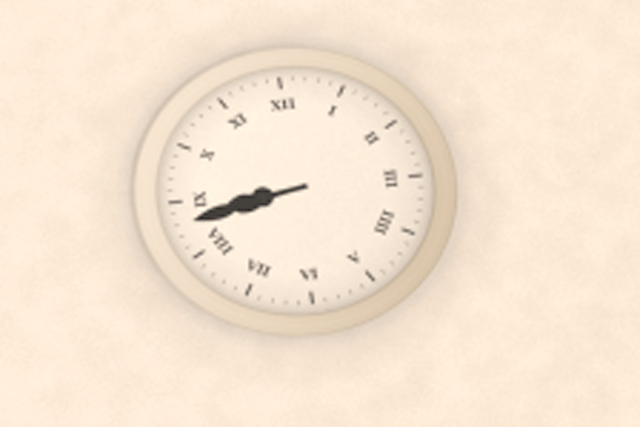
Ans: 8:43
